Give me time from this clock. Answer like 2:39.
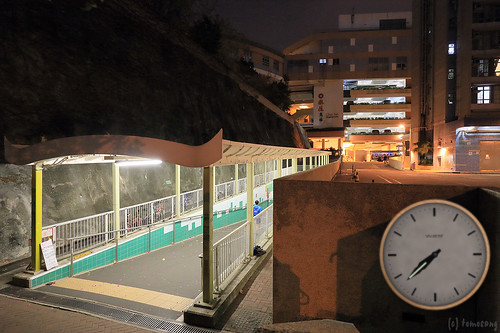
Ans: 7:38
